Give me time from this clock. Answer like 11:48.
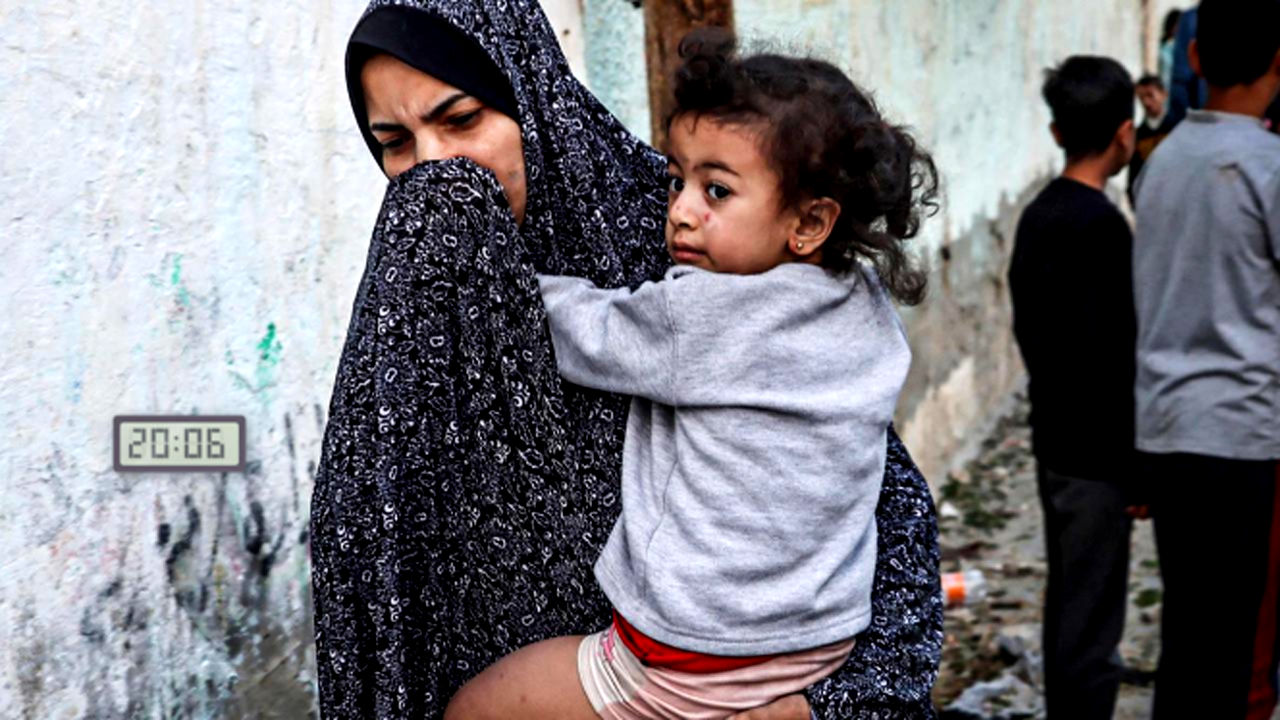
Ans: 20:06
